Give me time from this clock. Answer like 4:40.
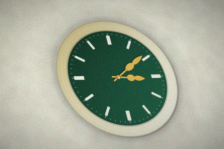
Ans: 3:09
